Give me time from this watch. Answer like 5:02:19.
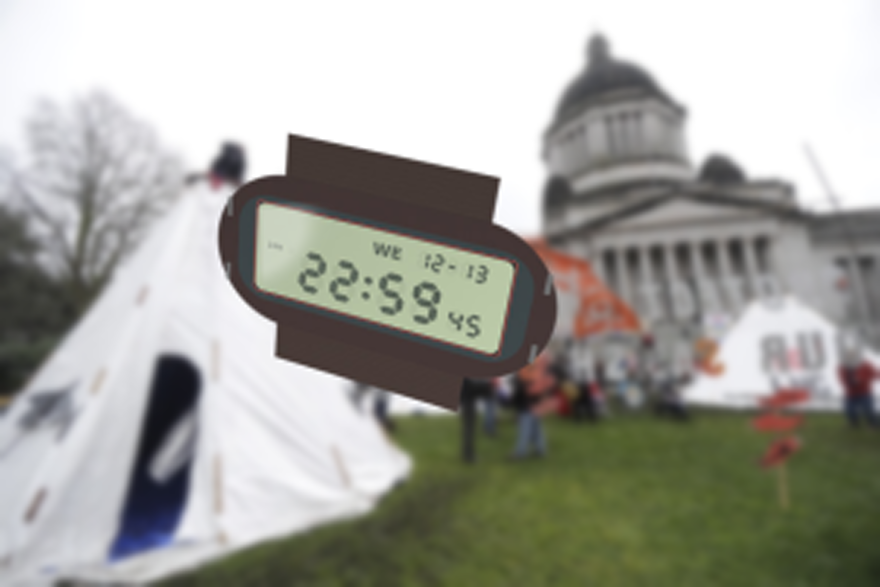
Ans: 22:59:45
